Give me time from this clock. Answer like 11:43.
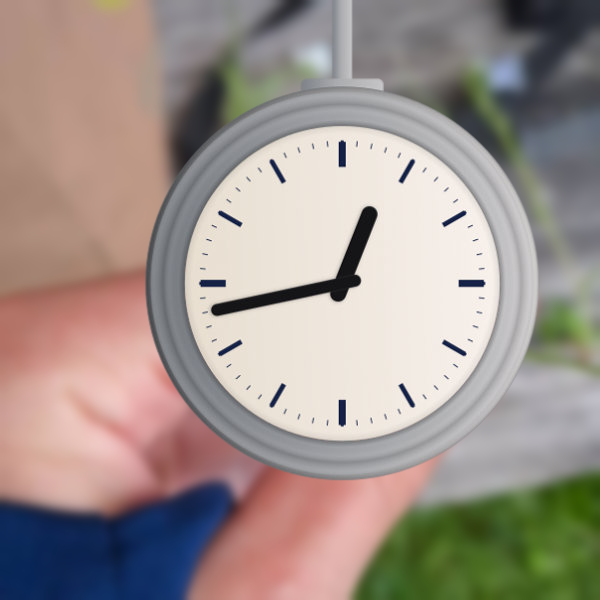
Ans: 12:43
